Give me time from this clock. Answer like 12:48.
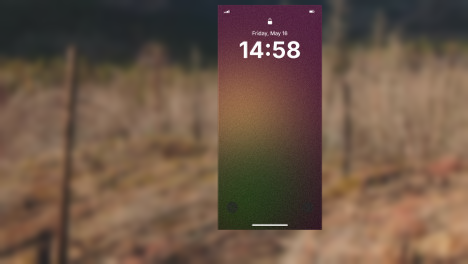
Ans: 14:58
